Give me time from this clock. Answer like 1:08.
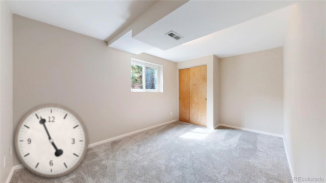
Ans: 4:56
